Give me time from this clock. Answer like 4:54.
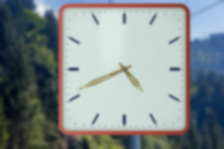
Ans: 4:41
